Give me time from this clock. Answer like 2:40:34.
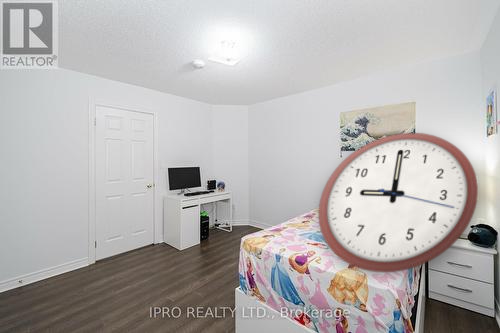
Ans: 8:59:17
